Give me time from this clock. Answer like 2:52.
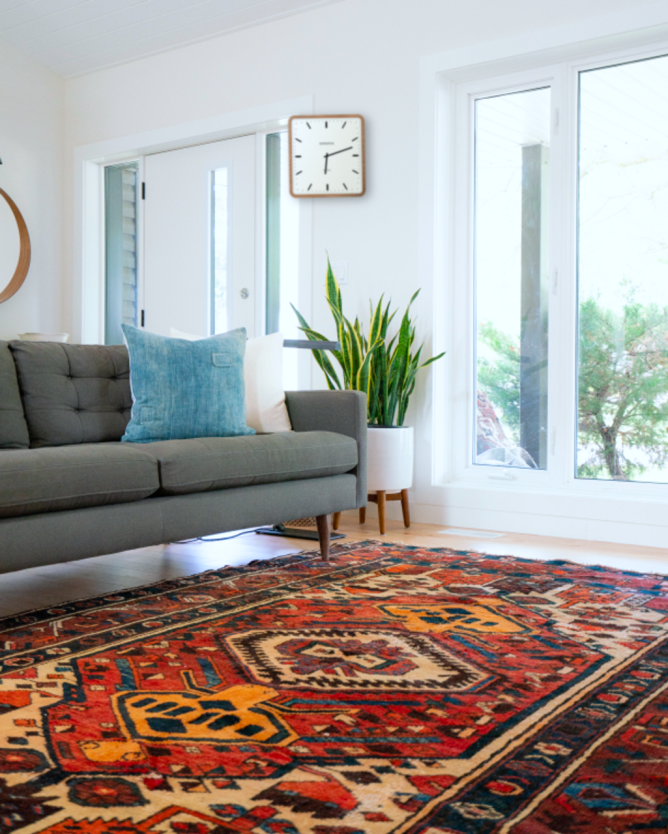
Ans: 6:12
